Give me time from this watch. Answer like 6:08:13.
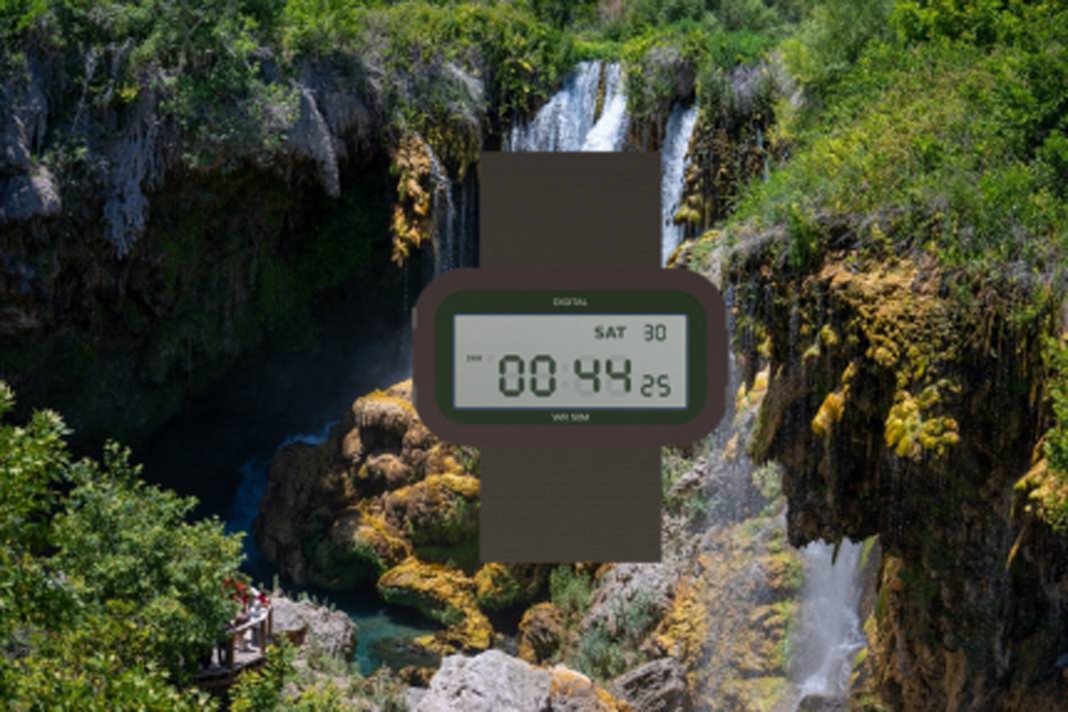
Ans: 0:44:25
